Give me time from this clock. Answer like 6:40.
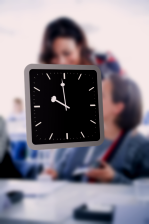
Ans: 9:59
